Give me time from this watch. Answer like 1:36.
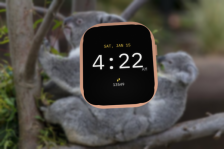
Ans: 4:22
